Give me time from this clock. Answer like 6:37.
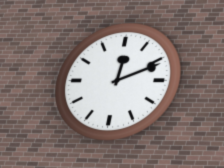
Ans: 12:11
